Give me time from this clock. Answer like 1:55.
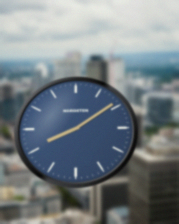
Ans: 8:09
